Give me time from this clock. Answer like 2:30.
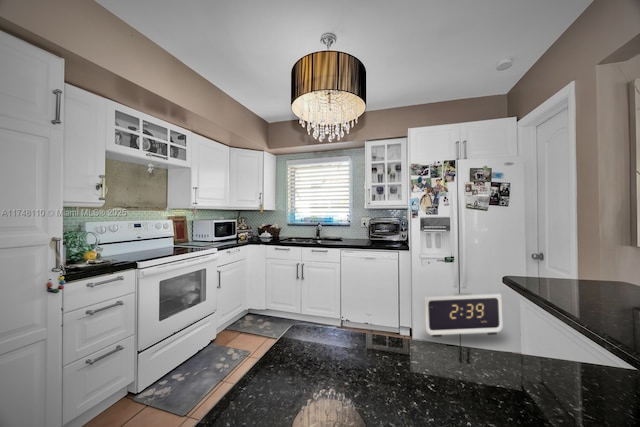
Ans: 2:39
